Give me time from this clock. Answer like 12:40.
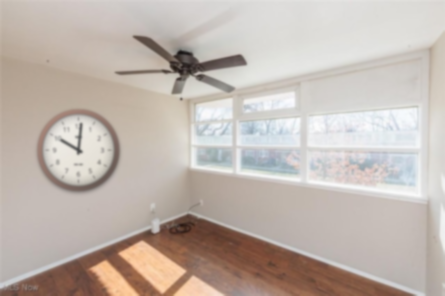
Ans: 10:01
